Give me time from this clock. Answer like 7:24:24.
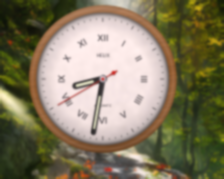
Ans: 8:31:40
